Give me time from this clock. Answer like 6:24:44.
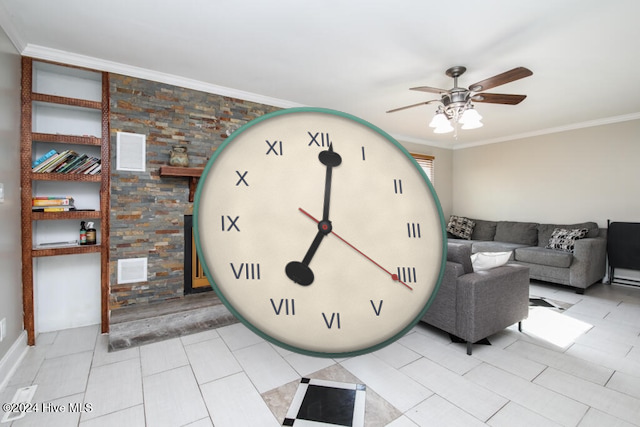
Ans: 7:01:21
